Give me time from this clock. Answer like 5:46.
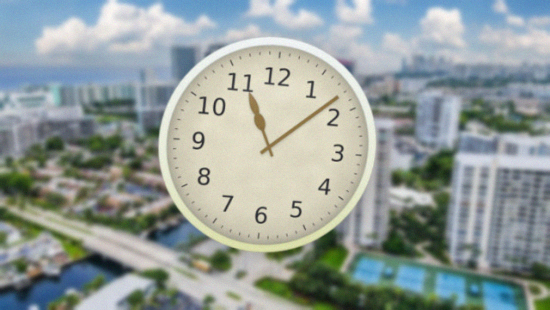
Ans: 11:08
